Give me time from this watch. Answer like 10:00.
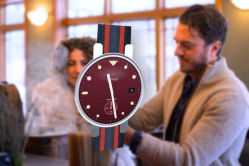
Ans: 11:28
